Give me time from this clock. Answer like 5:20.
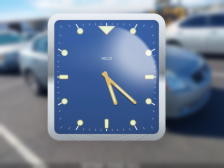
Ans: 5:22
